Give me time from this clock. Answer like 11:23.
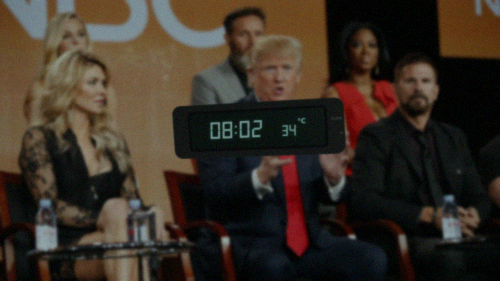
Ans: 8:02
